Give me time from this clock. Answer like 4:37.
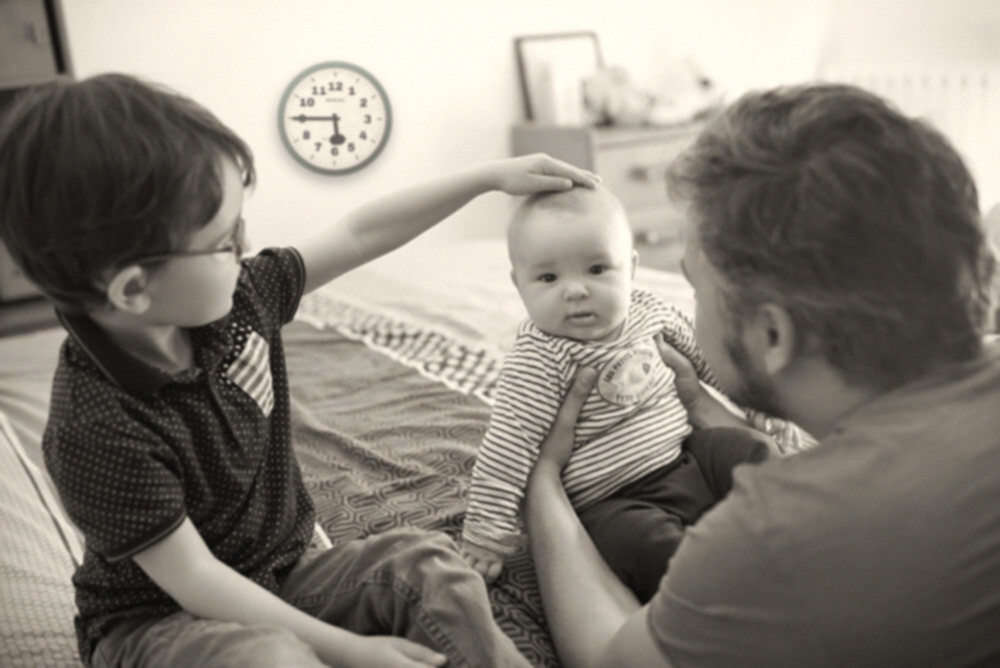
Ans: 5:45
